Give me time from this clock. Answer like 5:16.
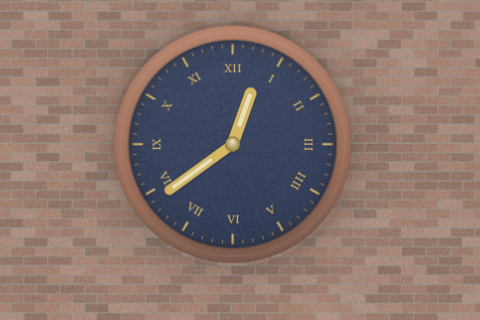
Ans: 12:39
